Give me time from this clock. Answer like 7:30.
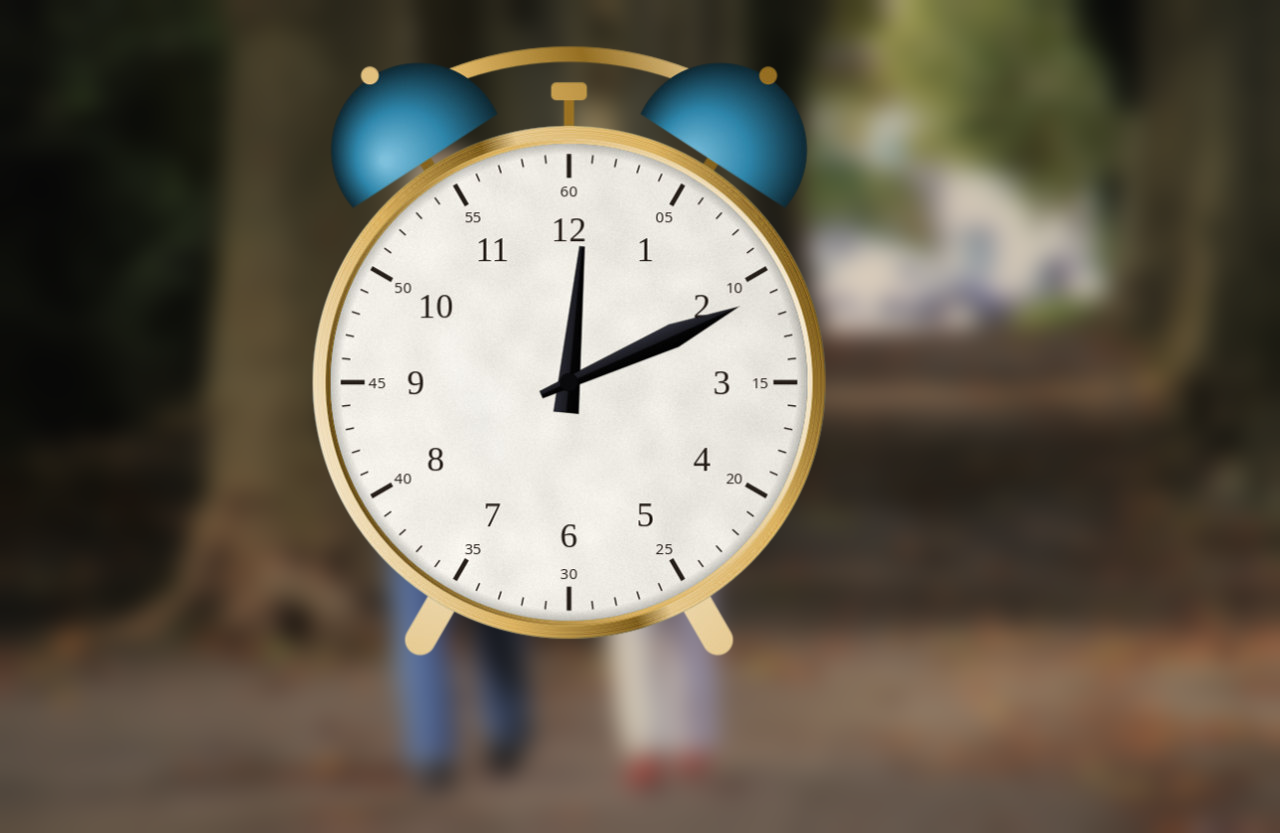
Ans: 12:11
